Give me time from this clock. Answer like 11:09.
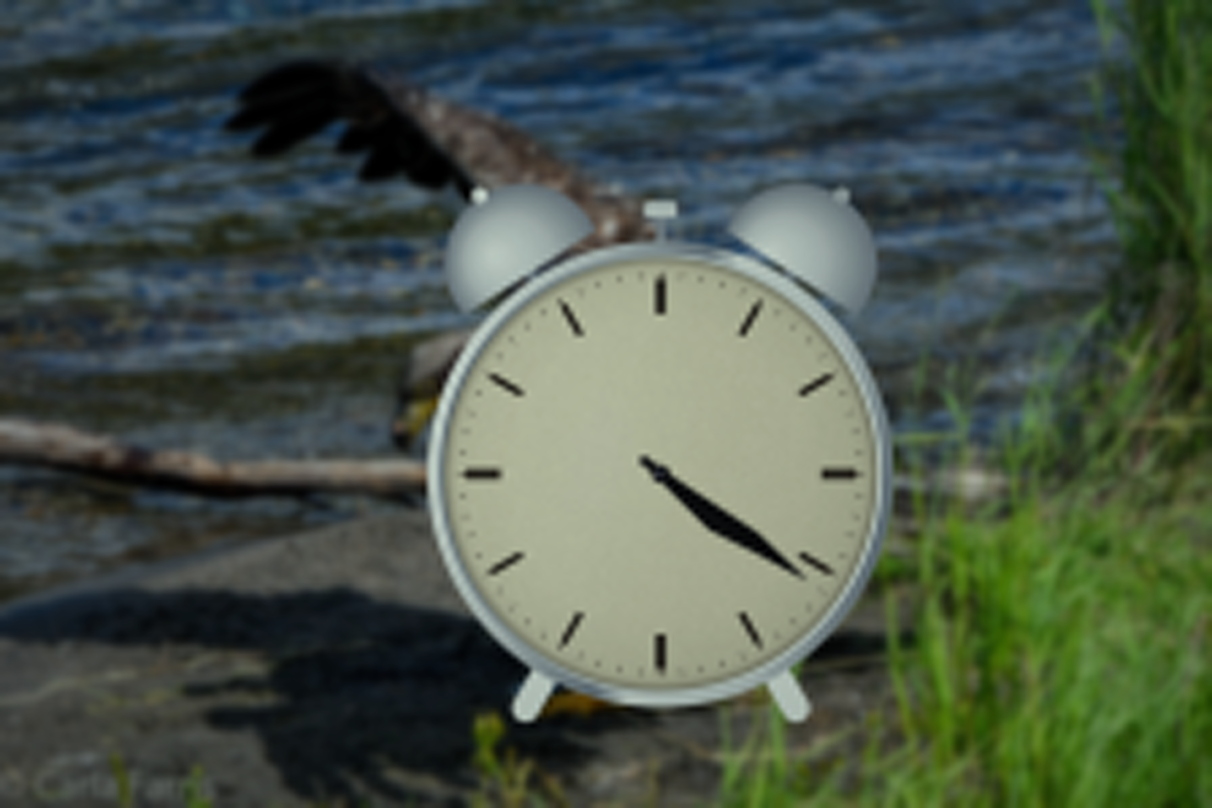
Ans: 4:21
